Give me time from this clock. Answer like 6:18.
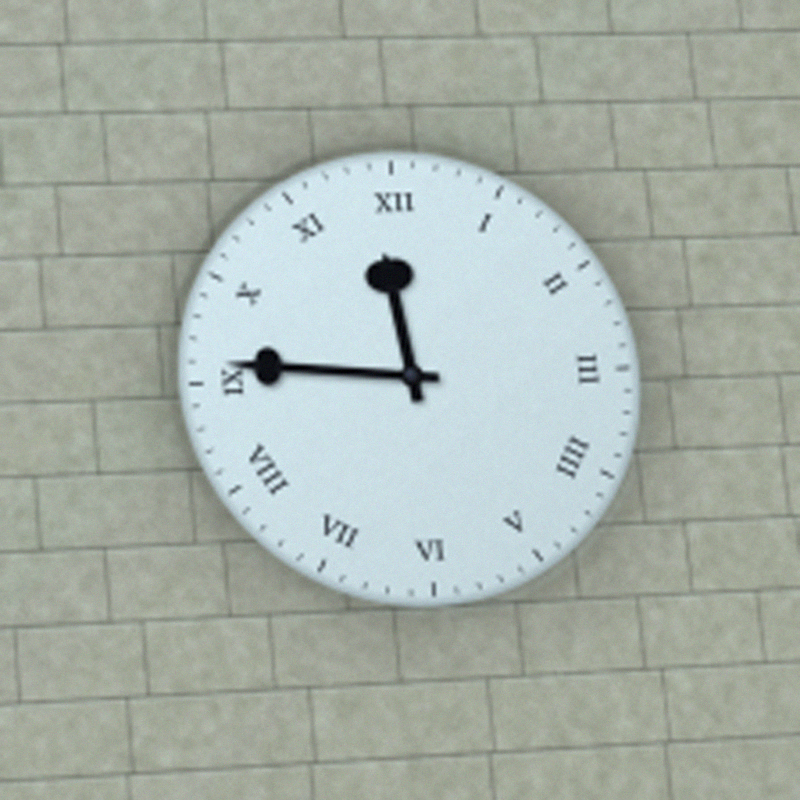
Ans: 11:46
